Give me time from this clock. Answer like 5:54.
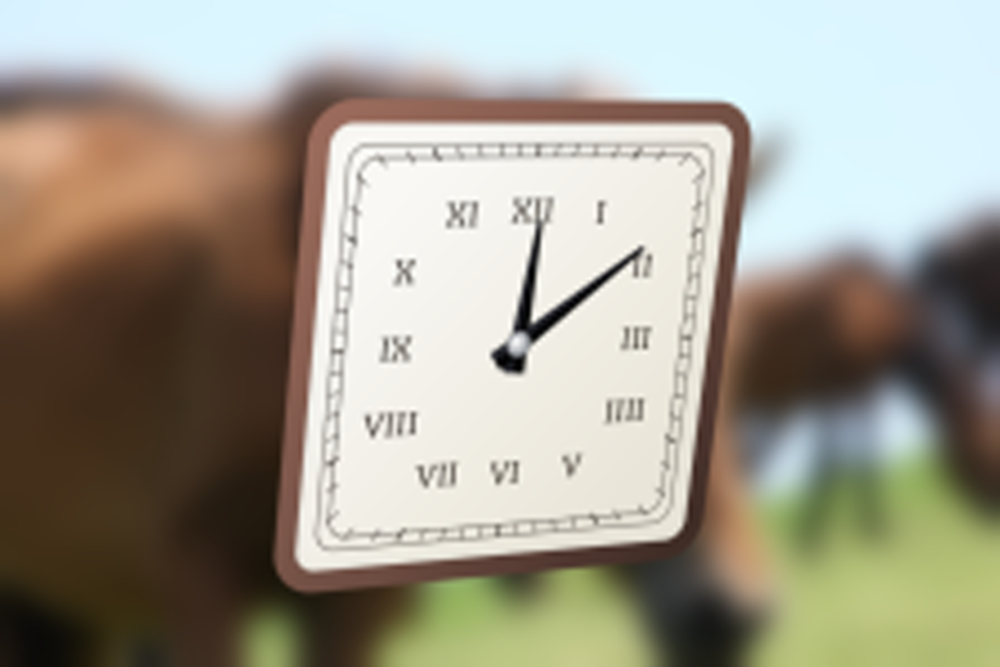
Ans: 12:09
